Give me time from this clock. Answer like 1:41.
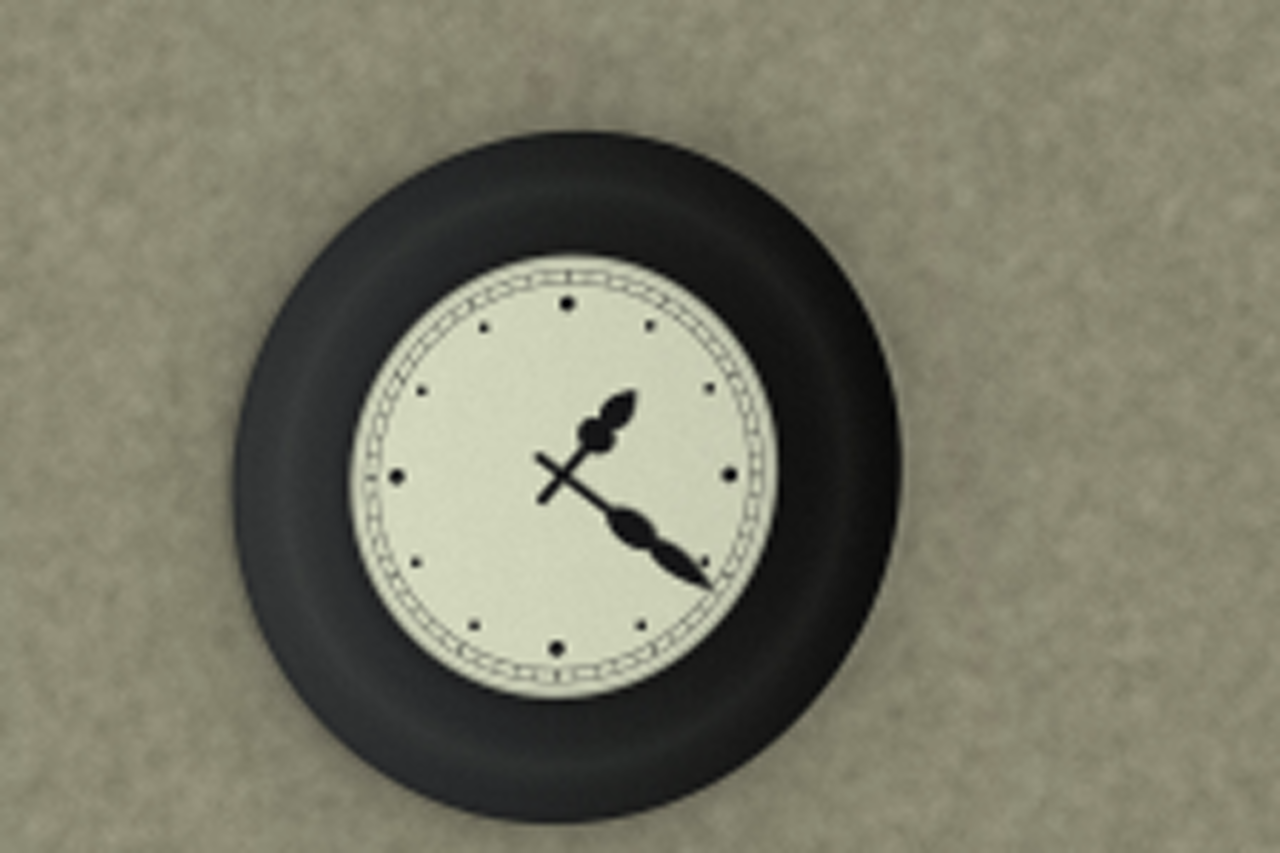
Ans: 1:21
